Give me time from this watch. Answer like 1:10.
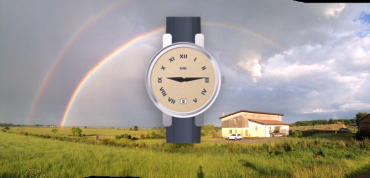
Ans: 9:14
